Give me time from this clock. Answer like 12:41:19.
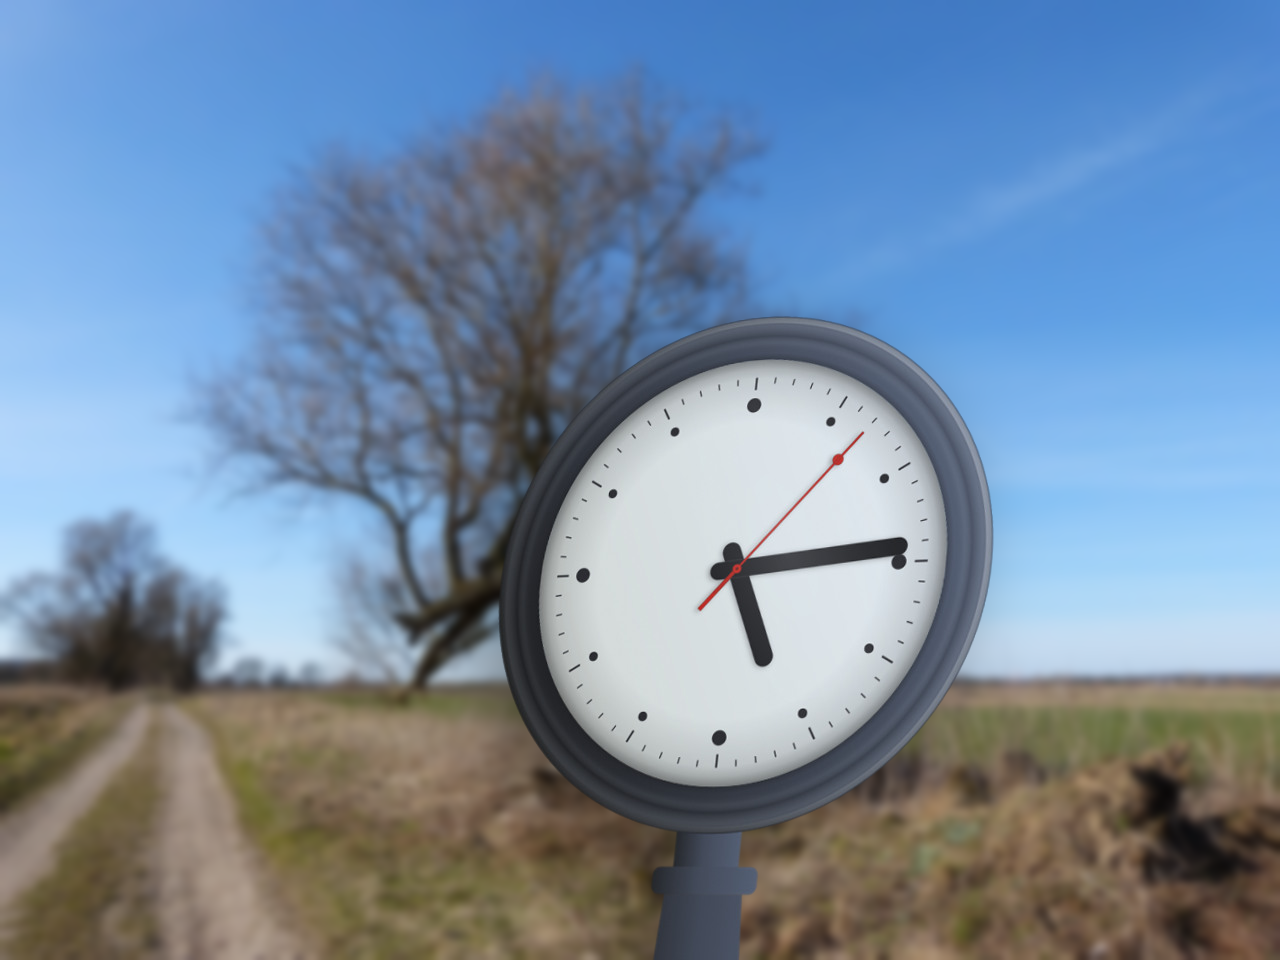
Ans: 5:14:07
